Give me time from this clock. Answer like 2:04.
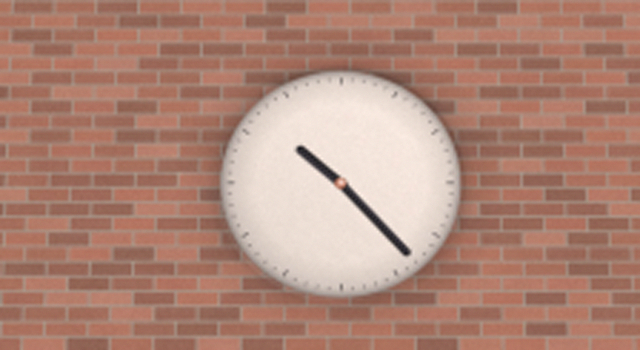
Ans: 10:23
